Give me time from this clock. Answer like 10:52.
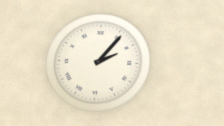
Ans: 2:06
